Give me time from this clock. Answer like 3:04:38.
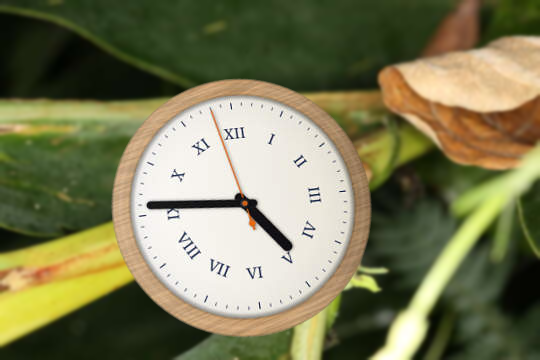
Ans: 4:45:58
